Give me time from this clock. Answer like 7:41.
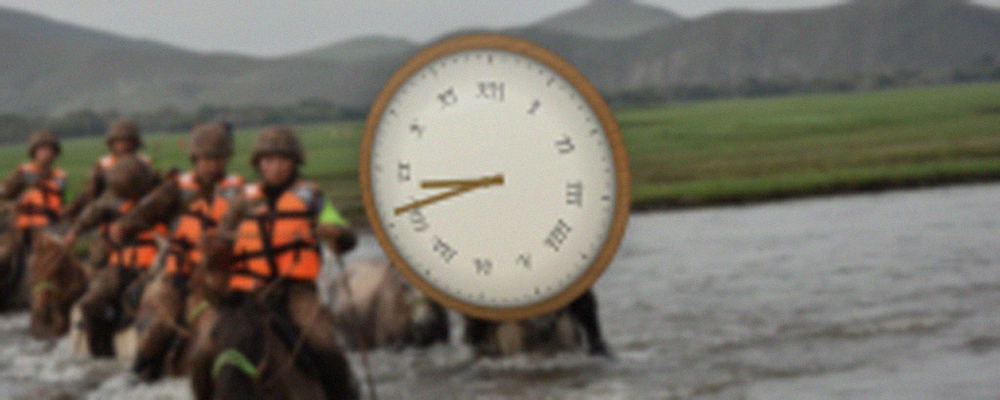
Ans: 8:41
